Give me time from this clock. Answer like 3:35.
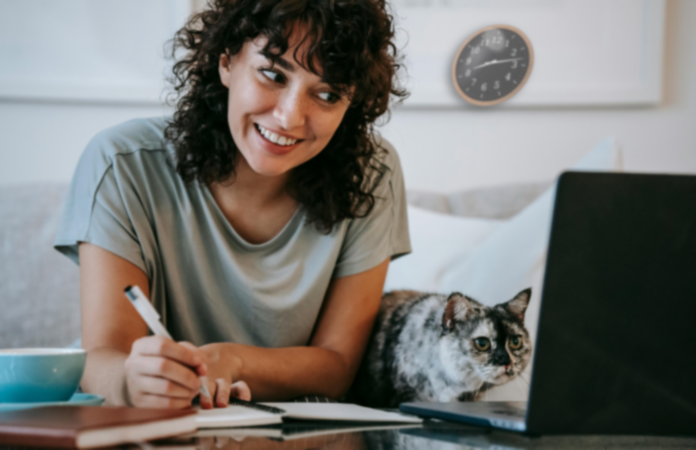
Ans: 8:13
